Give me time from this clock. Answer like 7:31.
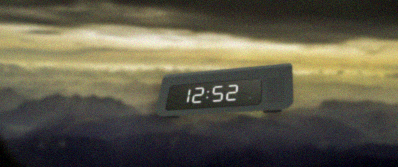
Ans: 12:52
